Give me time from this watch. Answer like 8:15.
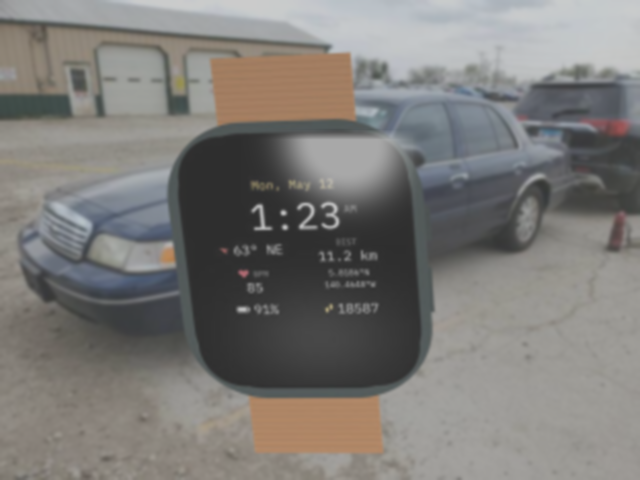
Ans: 1:23
